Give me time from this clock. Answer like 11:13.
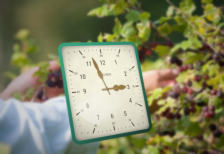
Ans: 2:57
